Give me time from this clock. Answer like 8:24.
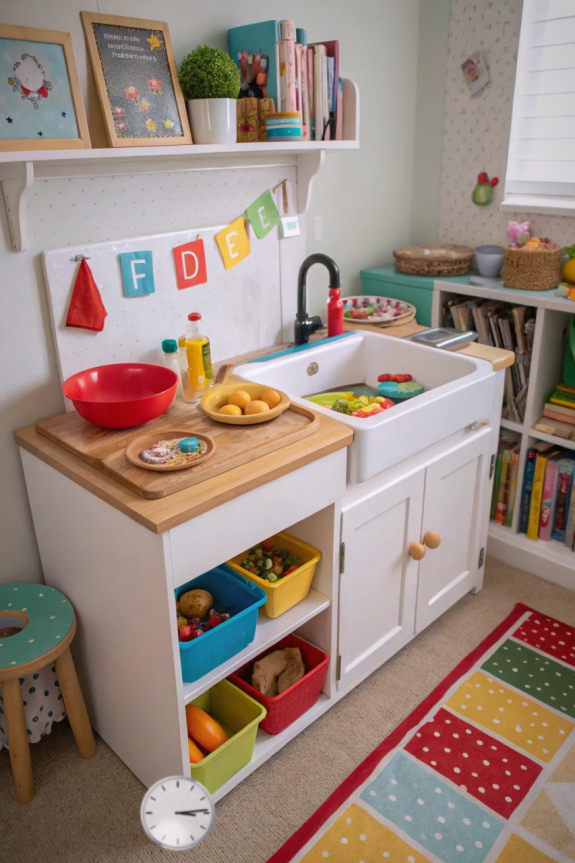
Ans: 3:14
